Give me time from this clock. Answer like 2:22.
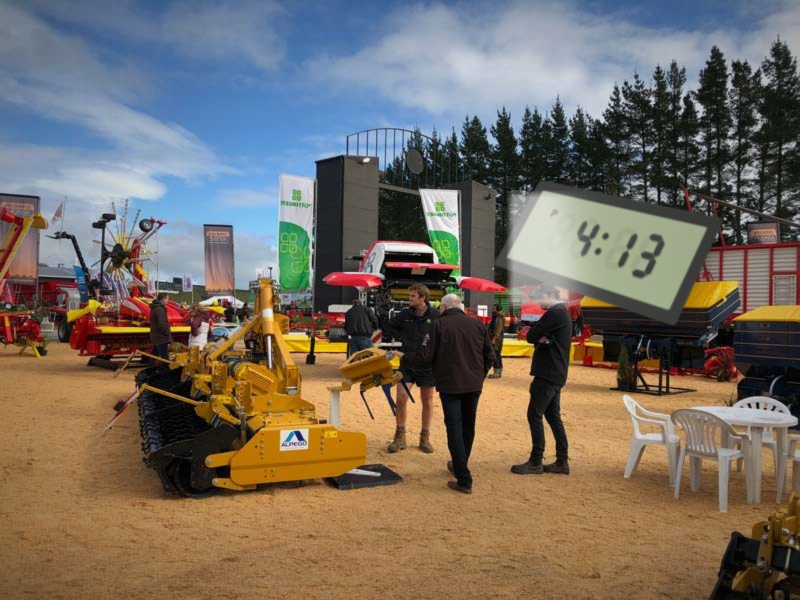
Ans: 4:13
